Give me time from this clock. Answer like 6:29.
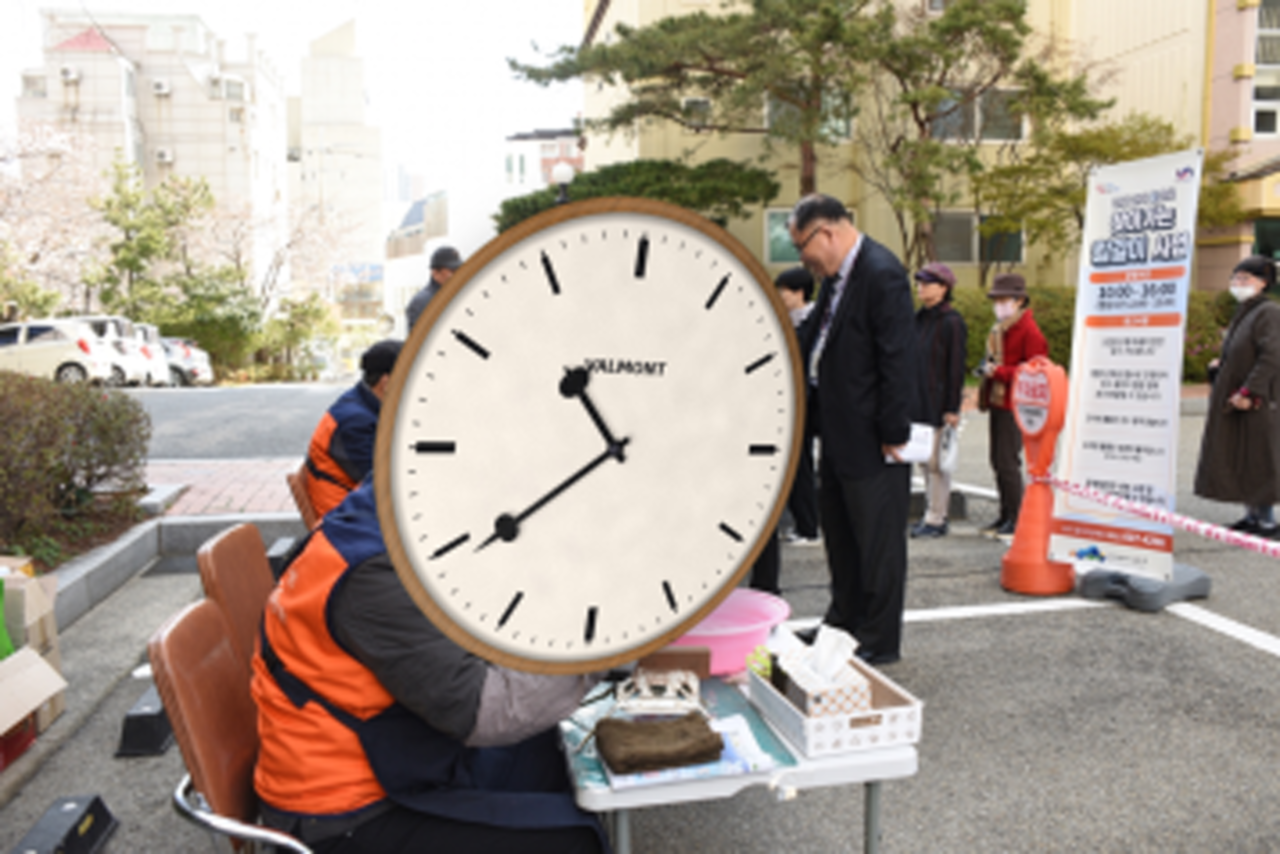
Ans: 10:39
